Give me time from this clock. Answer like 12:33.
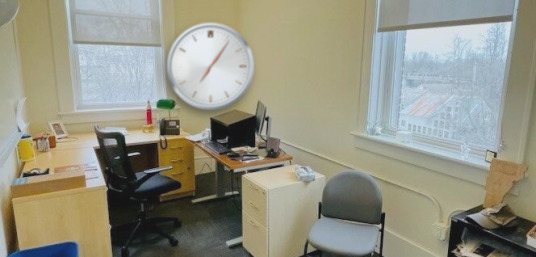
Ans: 7:06
